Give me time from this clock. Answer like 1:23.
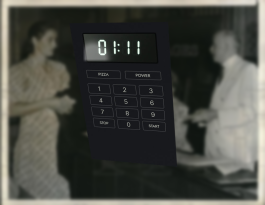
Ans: 1:11
